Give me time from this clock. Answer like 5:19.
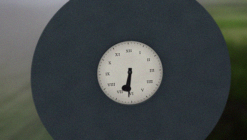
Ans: 6:31
